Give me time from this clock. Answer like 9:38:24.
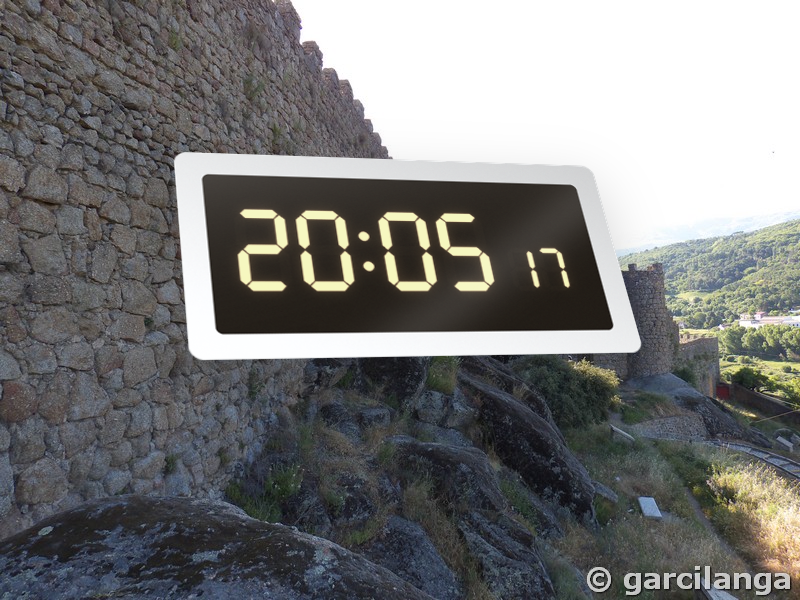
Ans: 20:05:17
